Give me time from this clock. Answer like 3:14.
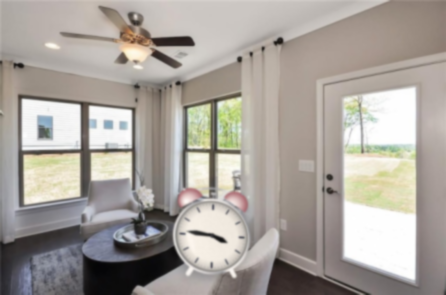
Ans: 3:46
